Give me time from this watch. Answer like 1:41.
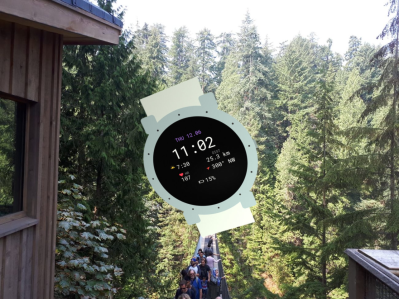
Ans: 11:02
